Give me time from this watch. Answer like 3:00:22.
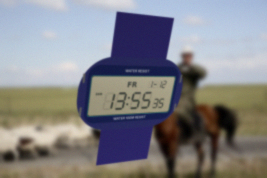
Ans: 13:55:35
